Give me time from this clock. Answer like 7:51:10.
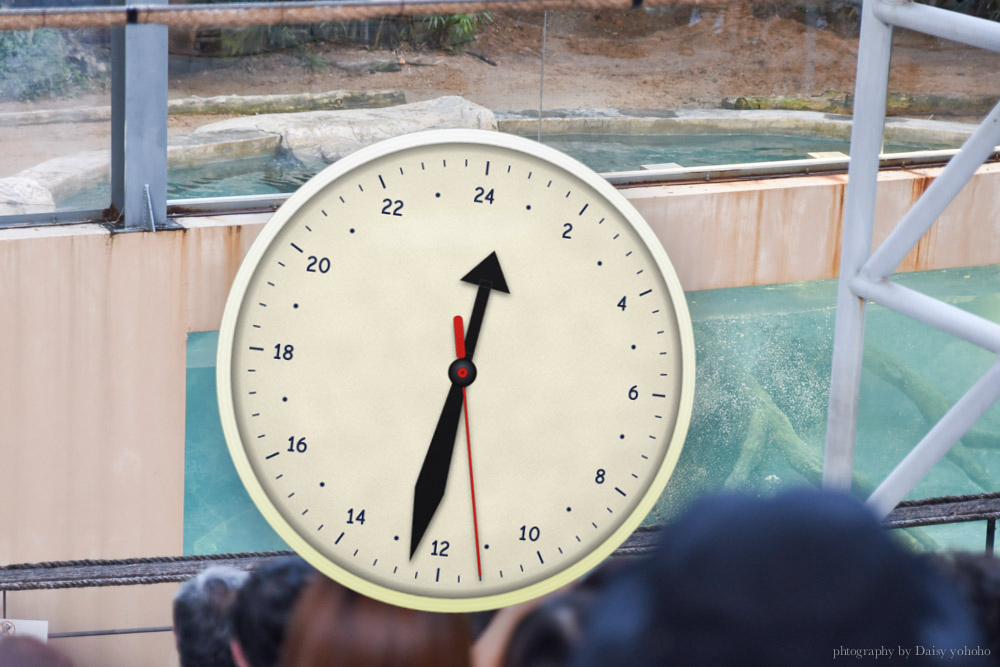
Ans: 0:31:28
